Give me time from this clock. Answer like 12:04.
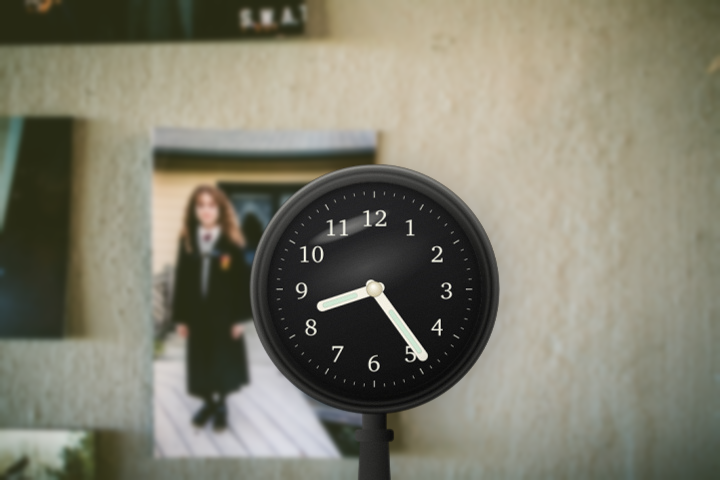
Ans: 8:24
